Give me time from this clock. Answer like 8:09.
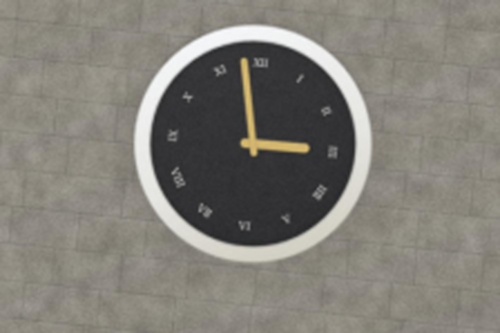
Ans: 2:58
